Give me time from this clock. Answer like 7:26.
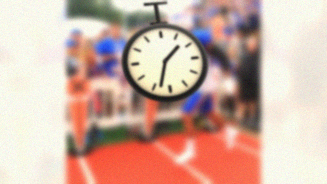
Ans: 1:33
